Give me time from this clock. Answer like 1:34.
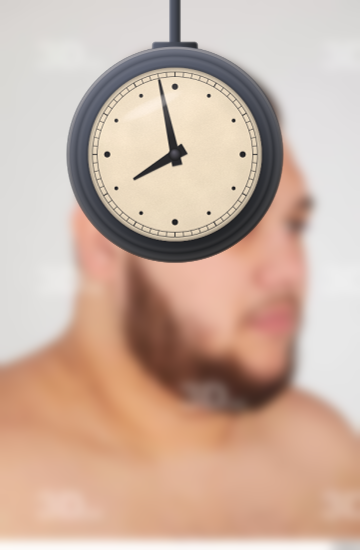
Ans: 7:58
